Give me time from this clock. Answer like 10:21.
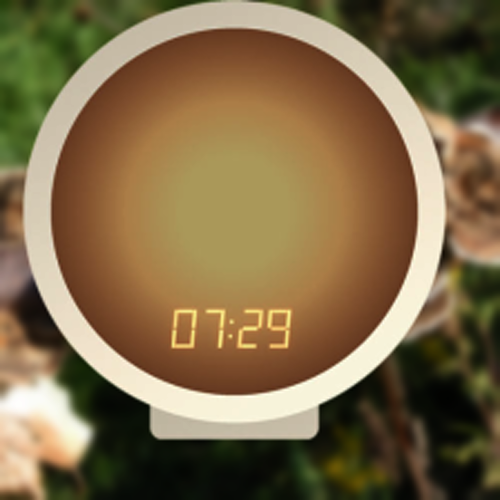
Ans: 7:29
